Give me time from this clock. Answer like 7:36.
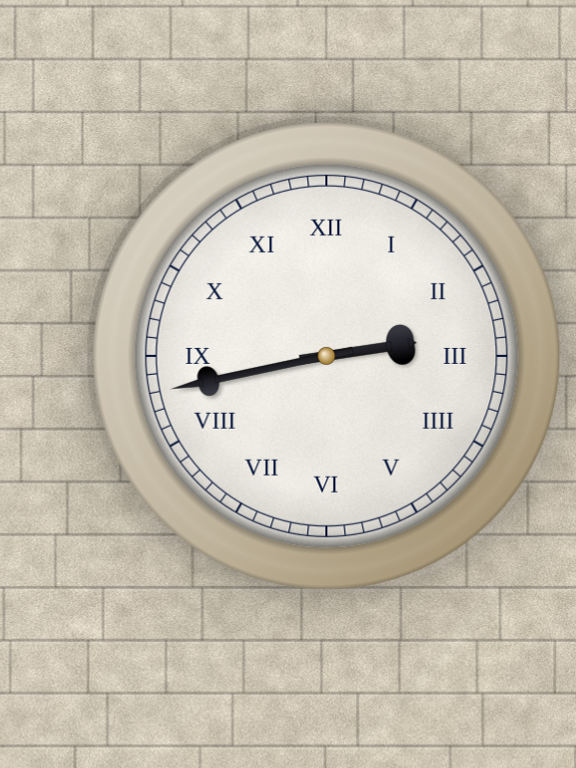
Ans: 2:43
